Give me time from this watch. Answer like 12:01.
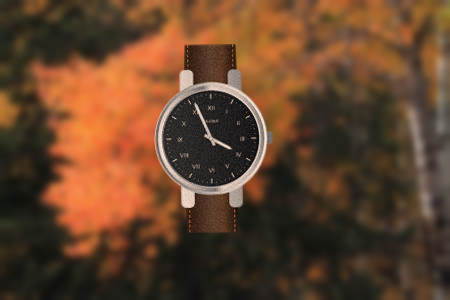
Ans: 3:56
